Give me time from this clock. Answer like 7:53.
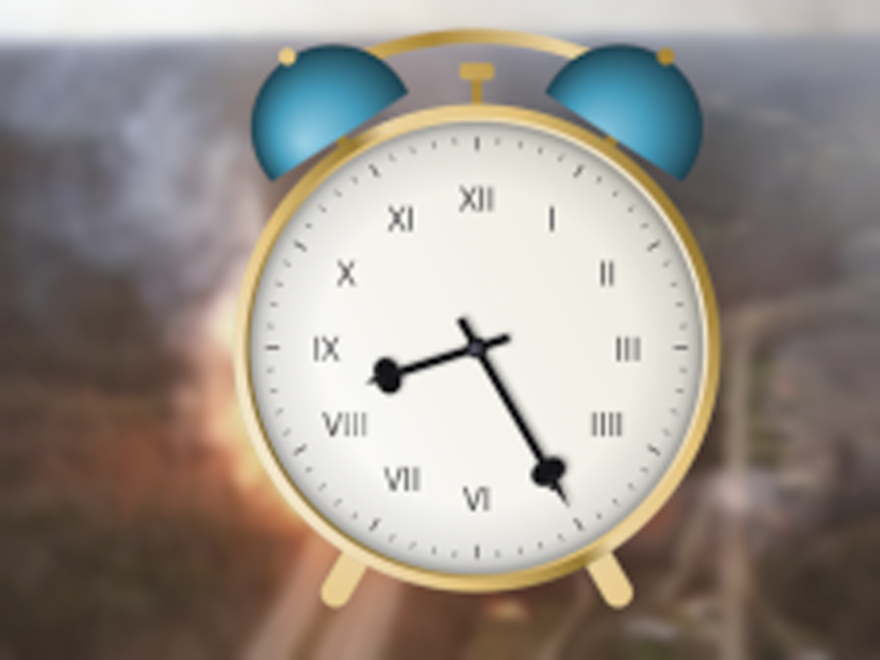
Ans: 8:25
